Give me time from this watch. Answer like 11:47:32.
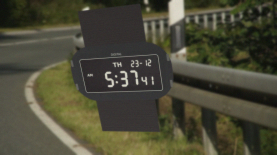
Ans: 5:37:41
